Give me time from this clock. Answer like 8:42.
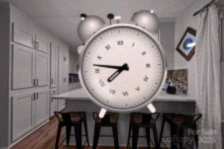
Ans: 7:47
